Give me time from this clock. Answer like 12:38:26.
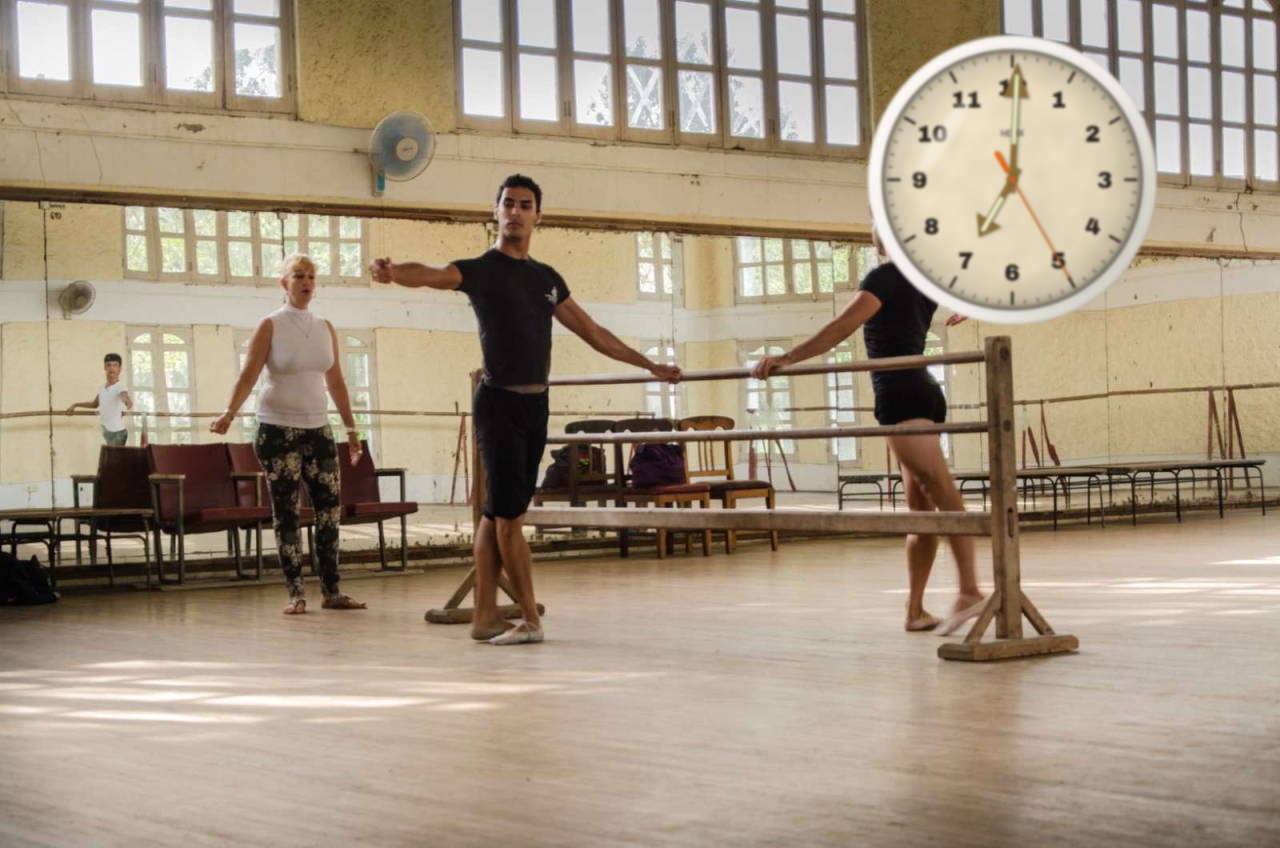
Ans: 7:00:25
